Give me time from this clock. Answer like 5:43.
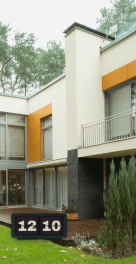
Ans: 12:10
